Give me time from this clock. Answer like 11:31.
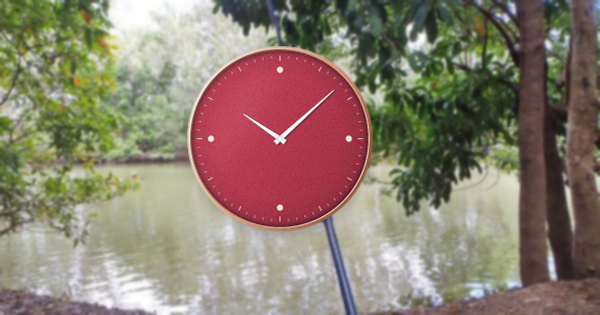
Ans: 10:08
